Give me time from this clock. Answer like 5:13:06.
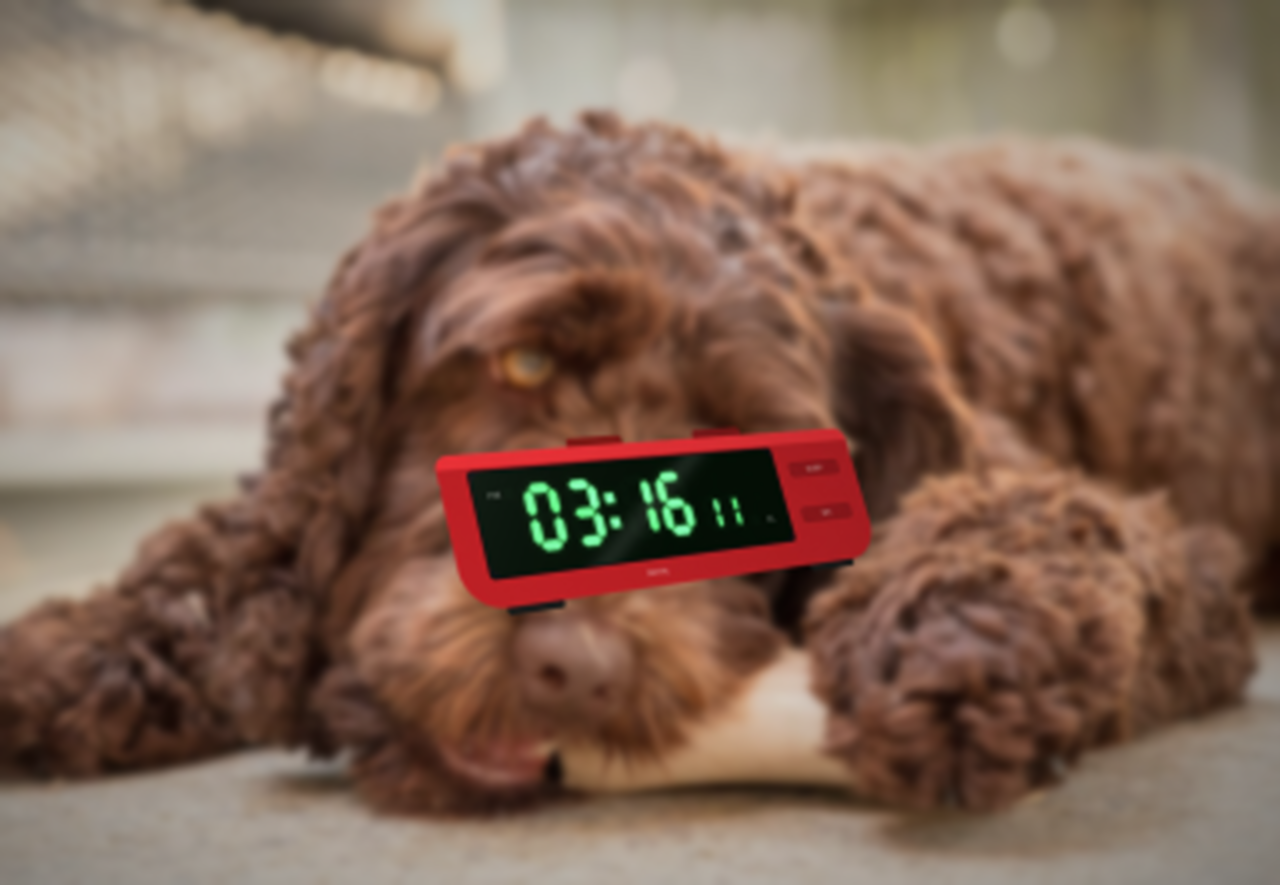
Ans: 3:16:11
